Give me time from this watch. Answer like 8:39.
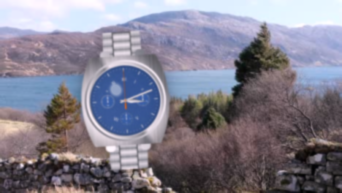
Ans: 3:12
